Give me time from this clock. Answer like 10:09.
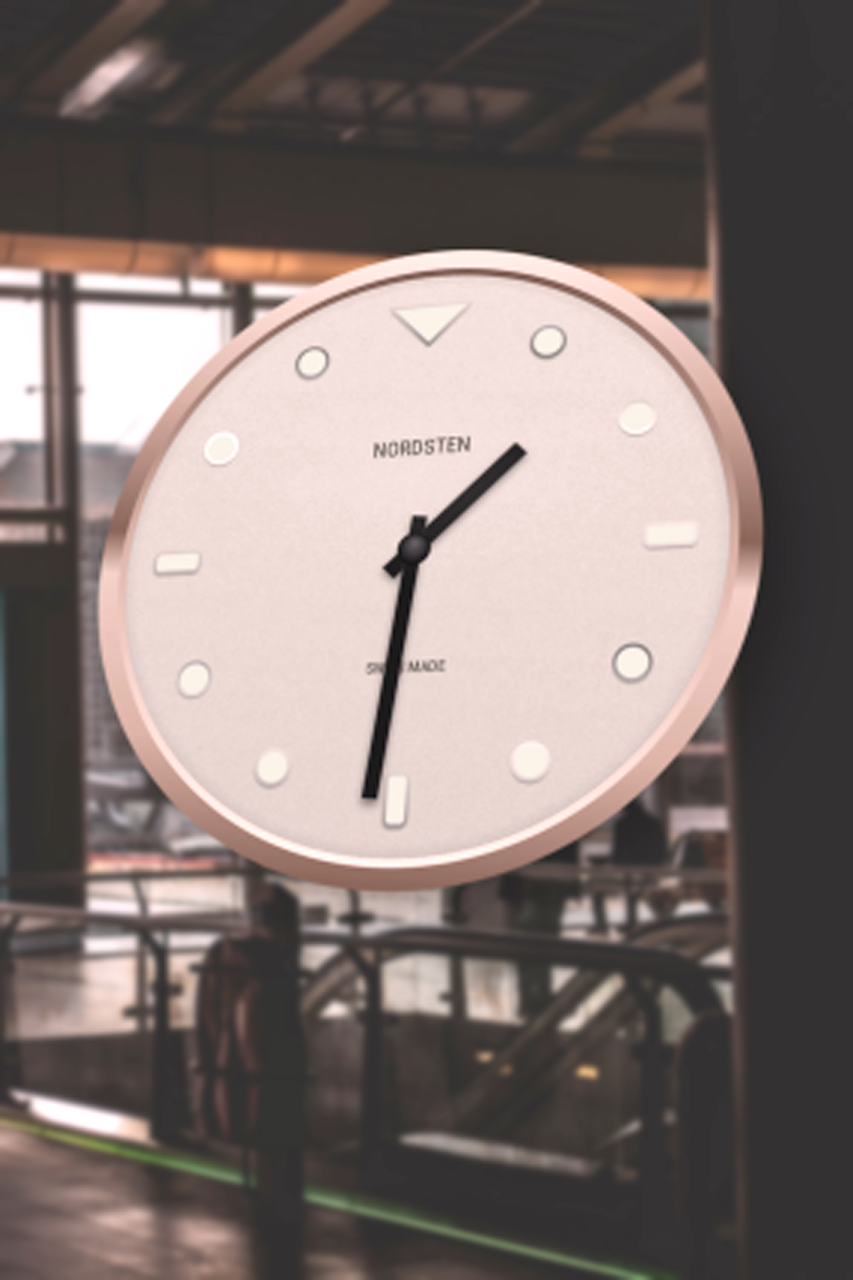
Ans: 1:31
